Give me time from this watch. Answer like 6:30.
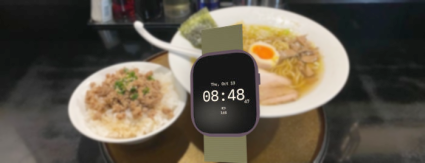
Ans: 8:48
